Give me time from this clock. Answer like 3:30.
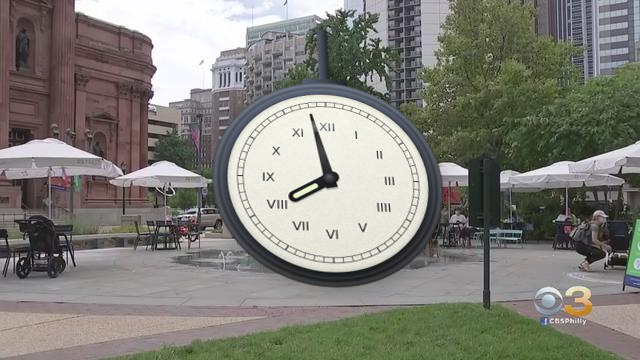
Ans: 7:58
